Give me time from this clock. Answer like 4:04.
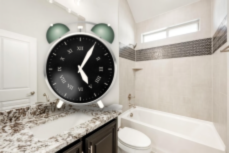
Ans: 5:05
